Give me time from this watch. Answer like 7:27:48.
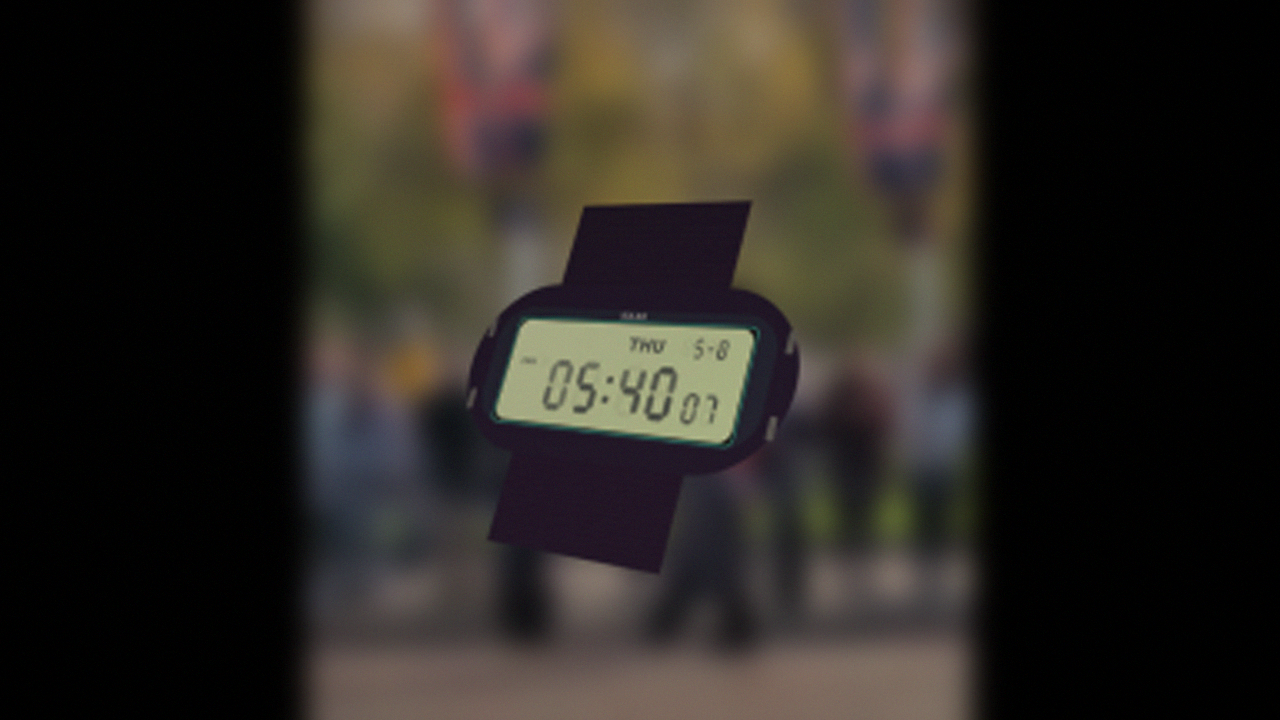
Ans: 5:40:07
